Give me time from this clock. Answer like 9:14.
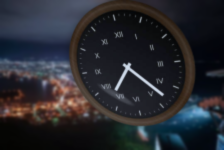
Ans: 7:23
